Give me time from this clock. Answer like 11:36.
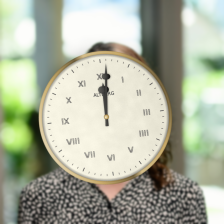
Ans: 12:01
